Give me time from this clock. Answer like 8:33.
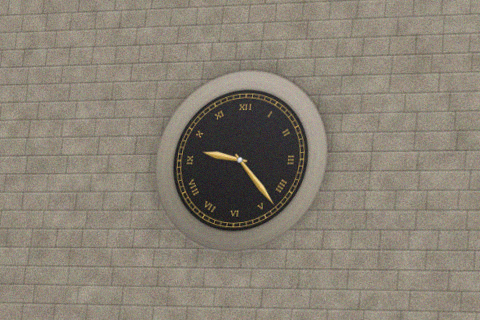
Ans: 9:23
